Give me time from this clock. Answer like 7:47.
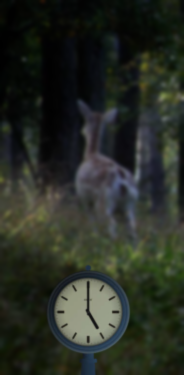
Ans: 5:00
